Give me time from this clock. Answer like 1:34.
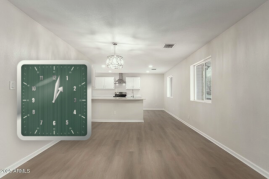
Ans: 1:02
